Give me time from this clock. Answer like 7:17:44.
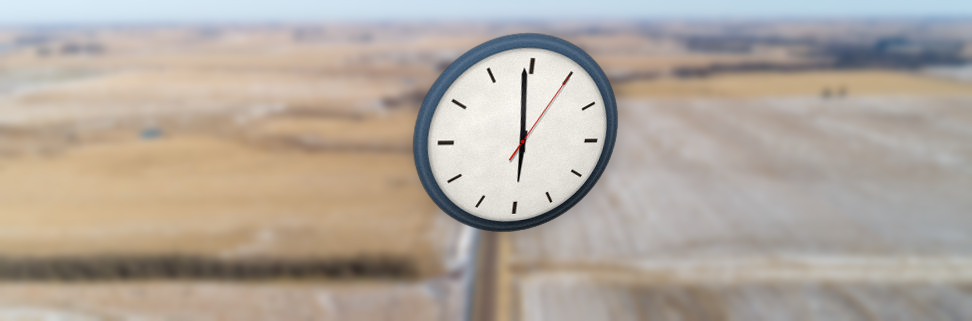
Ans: 5:59:05
